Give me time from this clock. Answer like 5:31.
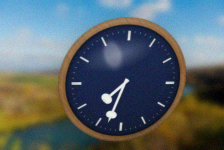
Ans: 7:33
